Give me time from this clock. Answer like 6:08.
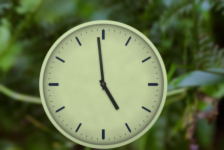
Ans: 4:59
